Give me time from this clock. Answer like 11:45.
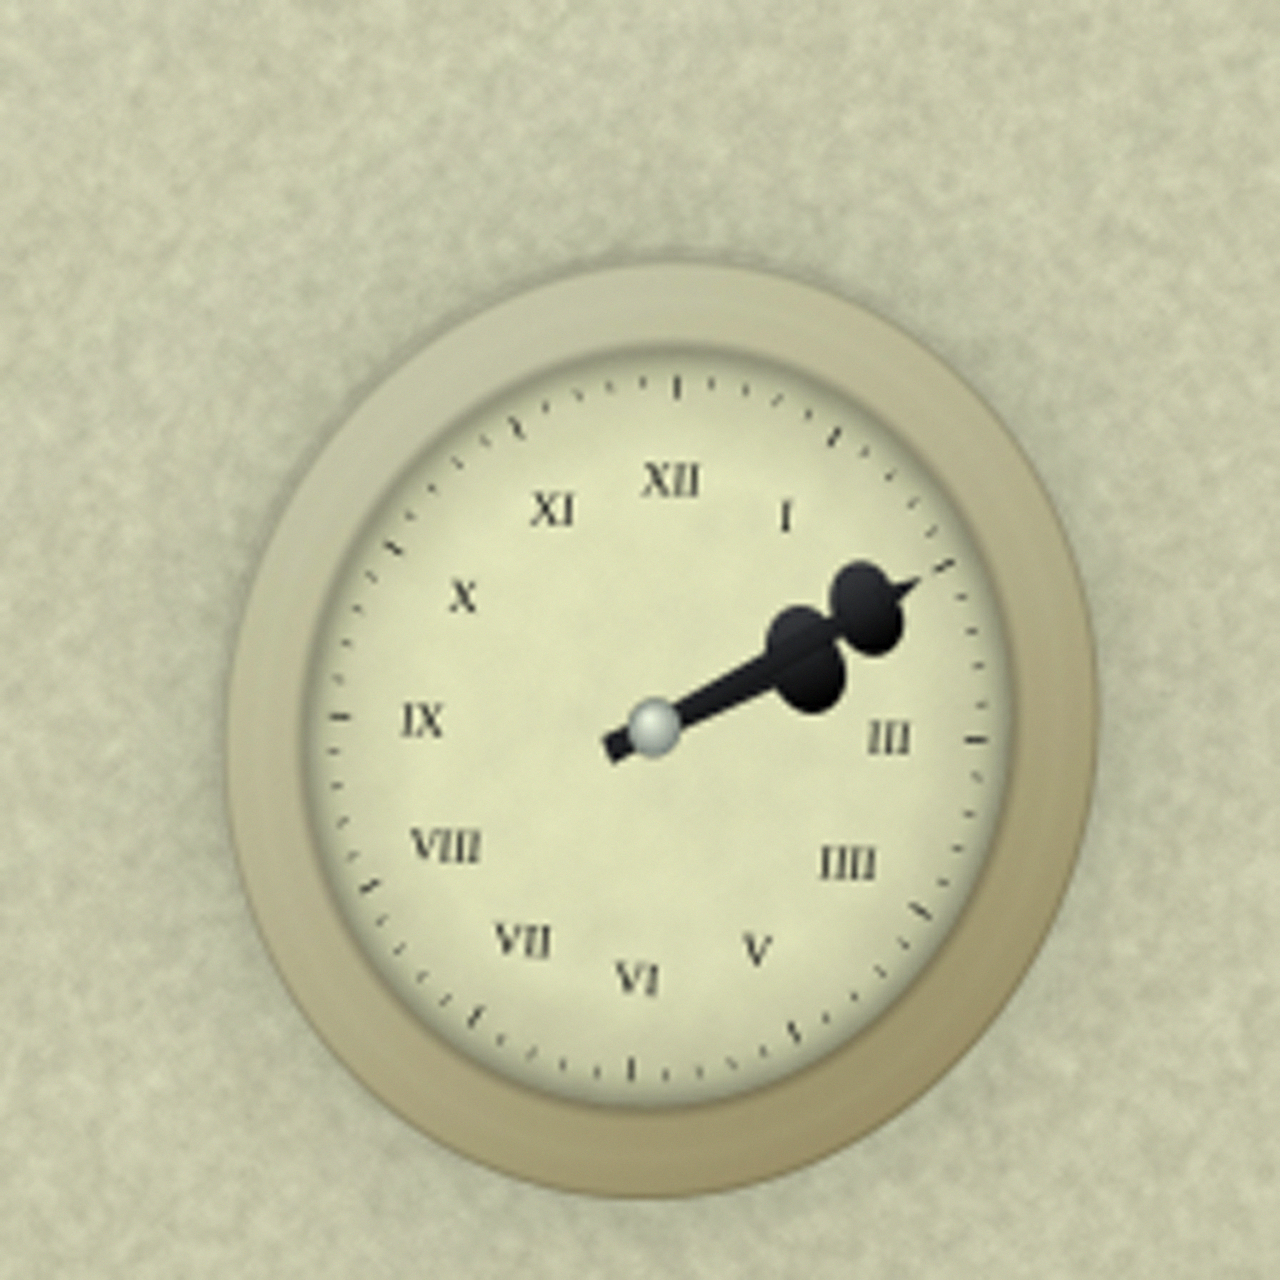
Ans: 2:10
